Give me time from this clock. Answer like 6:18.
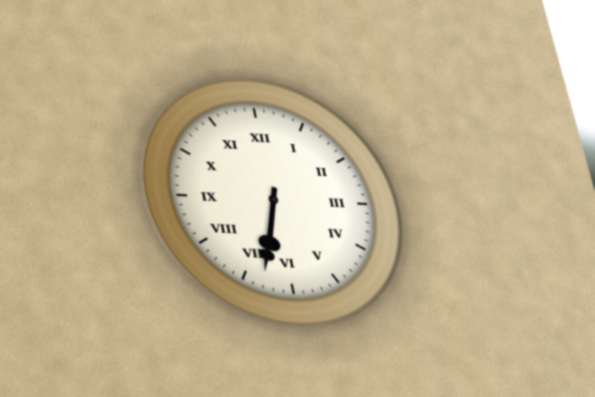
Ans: 6:33
